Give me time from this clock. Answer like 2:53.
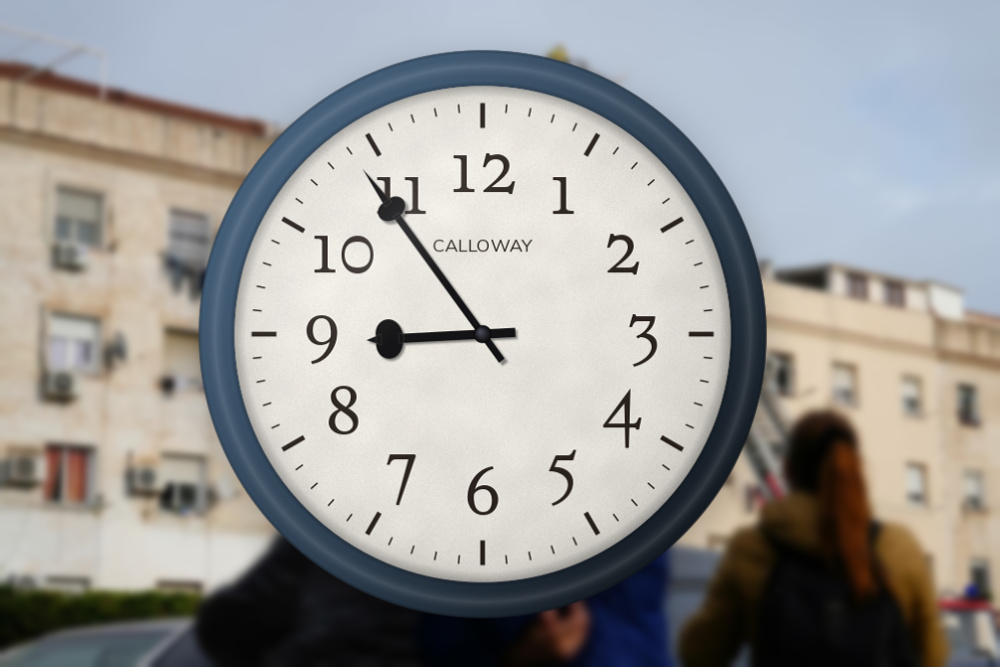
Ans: 8:54
